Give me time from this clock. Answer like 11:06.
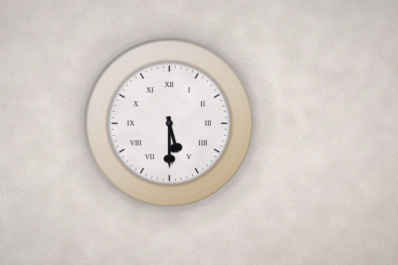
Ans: 5:30
